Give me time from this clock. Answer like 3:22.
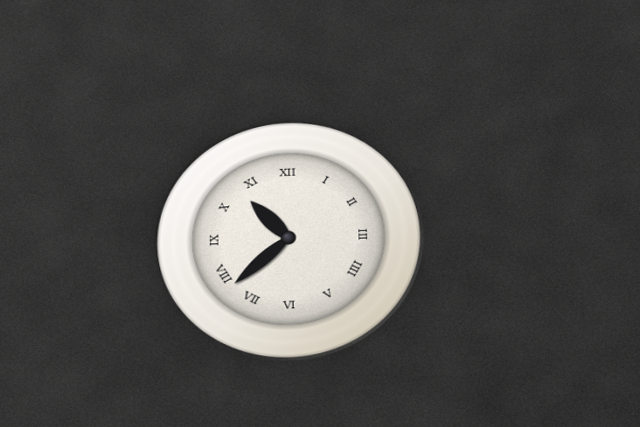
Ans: 10:38
